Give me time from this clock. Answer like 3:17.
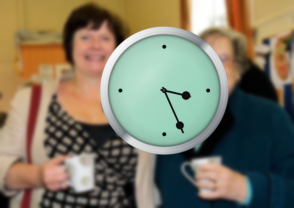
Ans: 3:26
